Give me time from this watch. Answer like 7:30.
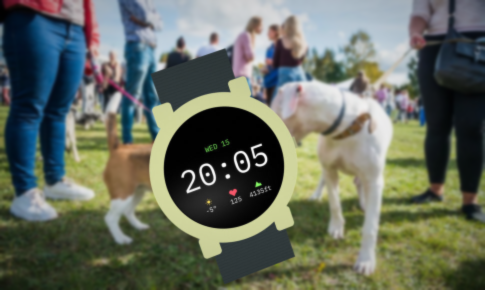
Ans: 20:05
